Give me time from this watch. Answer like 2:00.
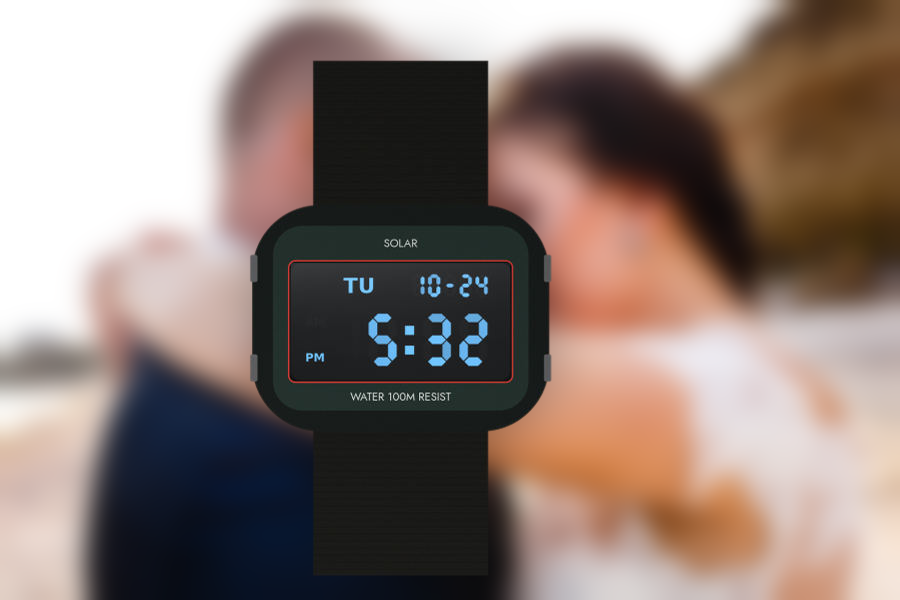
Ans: 5:32
